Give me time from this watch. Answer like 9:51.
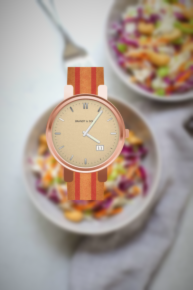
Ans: 4:06
